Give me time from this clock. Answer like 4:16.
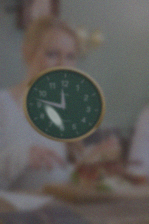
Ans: 11:47
